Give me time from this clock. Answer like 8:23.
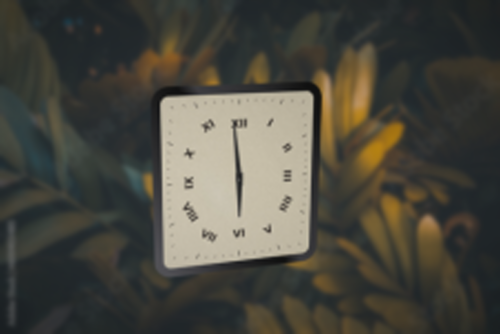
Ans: 5:59
